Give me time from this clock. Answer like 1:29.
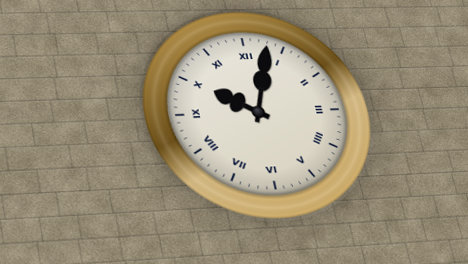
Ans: 10:03
